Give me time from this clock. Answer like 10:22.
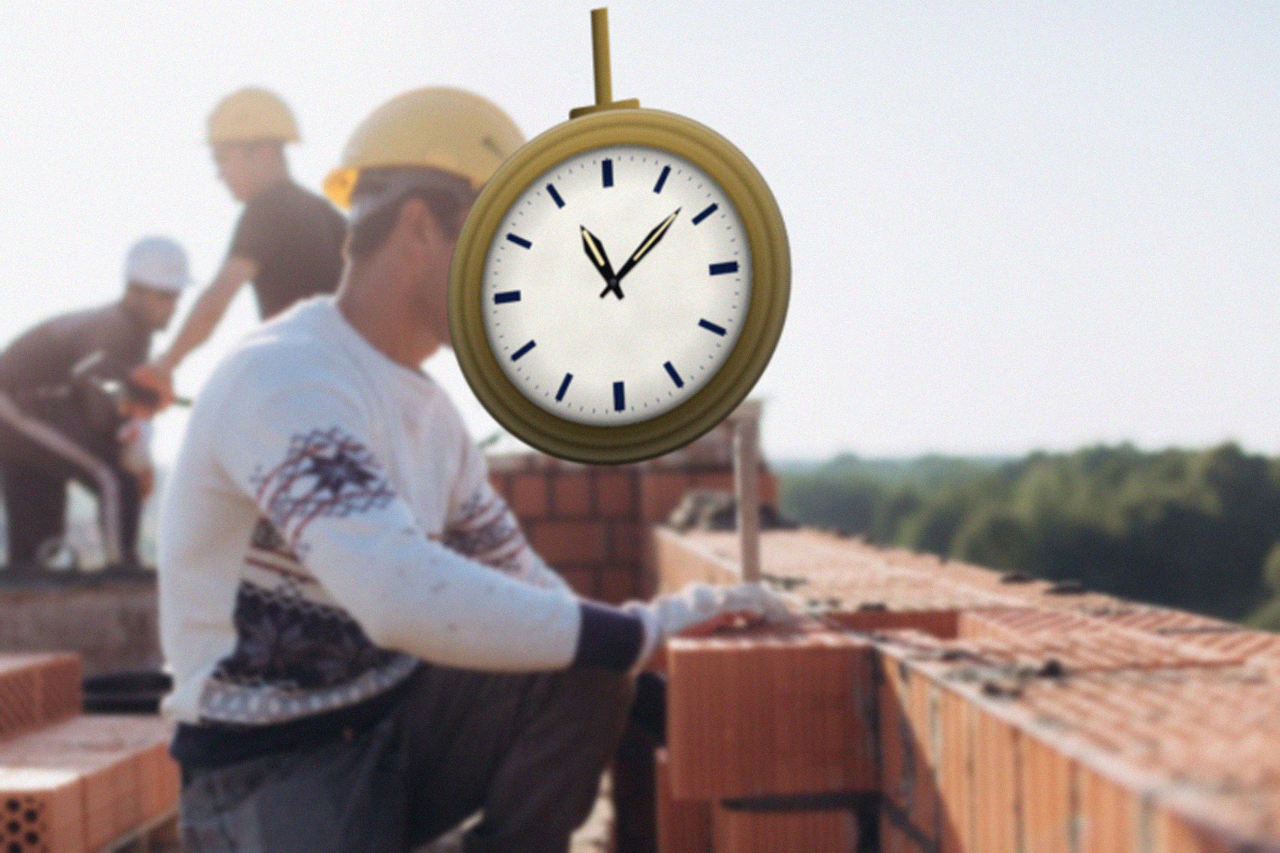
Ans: 11:08
